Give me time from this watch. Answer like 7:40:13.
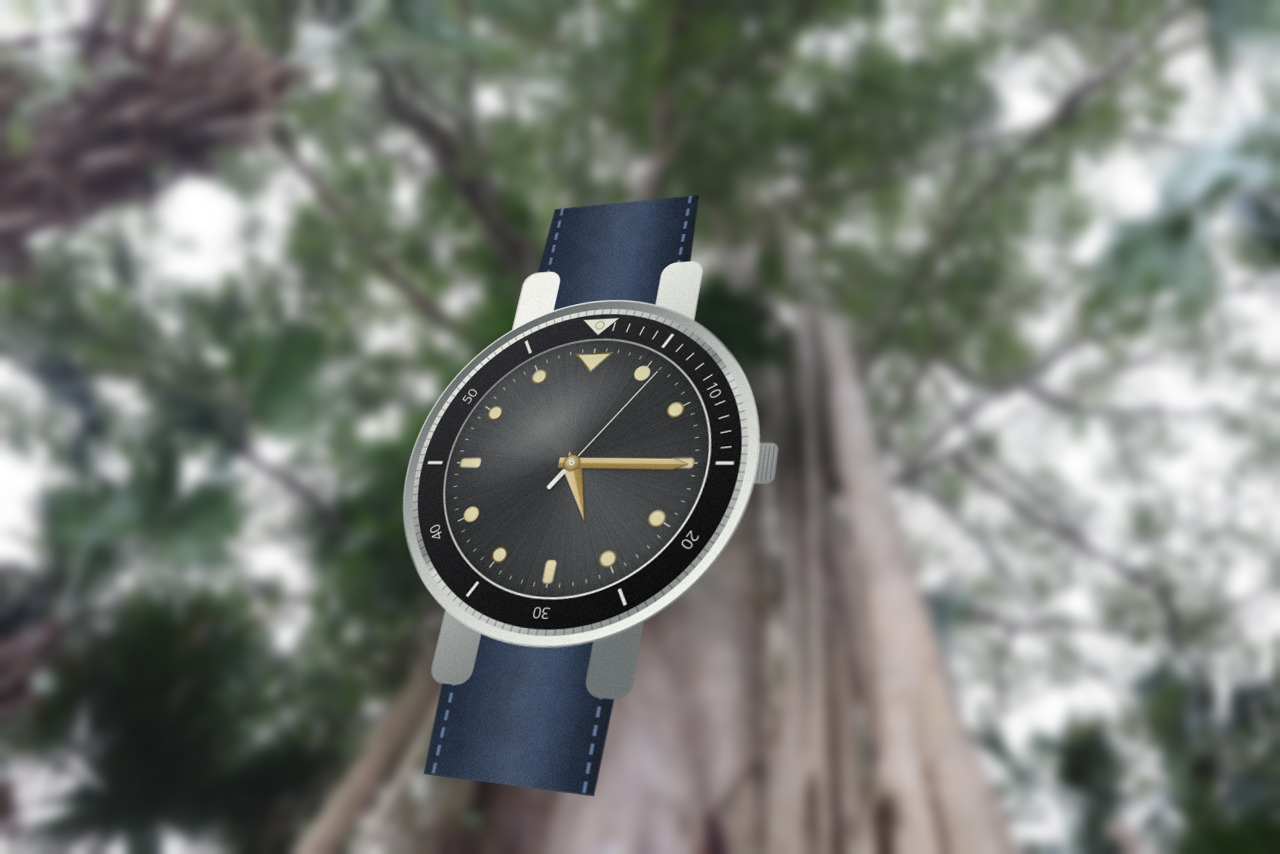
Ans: 5:15:06
